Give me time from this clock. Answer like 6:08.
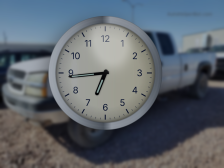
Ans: 6:44
